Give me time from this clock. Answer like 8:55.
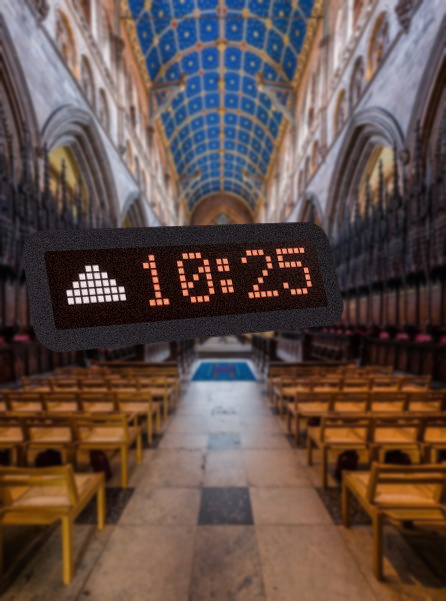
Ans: 10:25
